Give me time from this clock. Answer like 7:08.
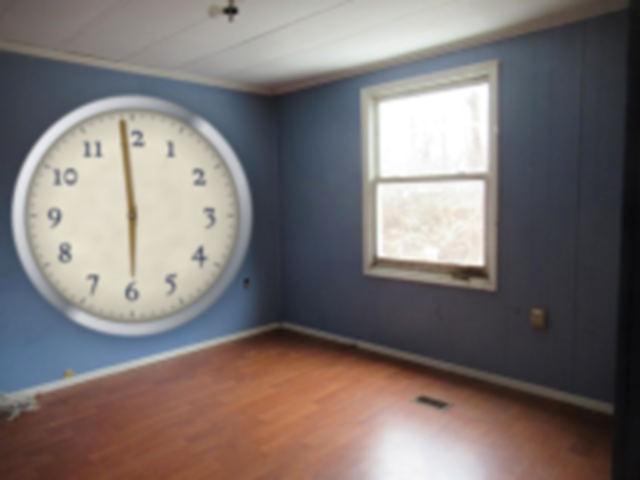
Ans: 5:59
